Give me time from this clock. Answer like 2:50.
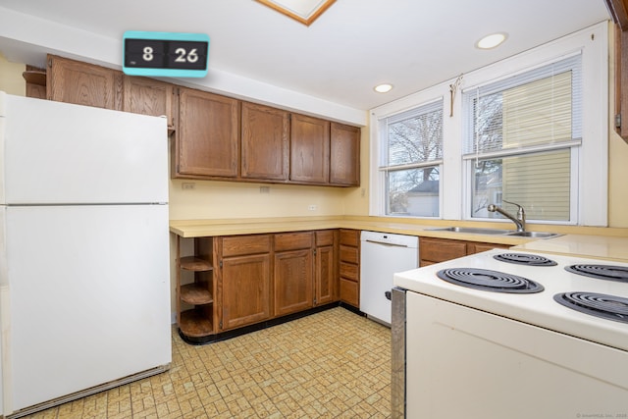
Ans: 8:26
